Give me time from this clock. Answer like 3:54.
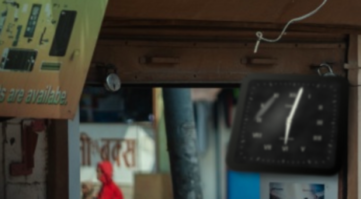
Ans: 6:02
